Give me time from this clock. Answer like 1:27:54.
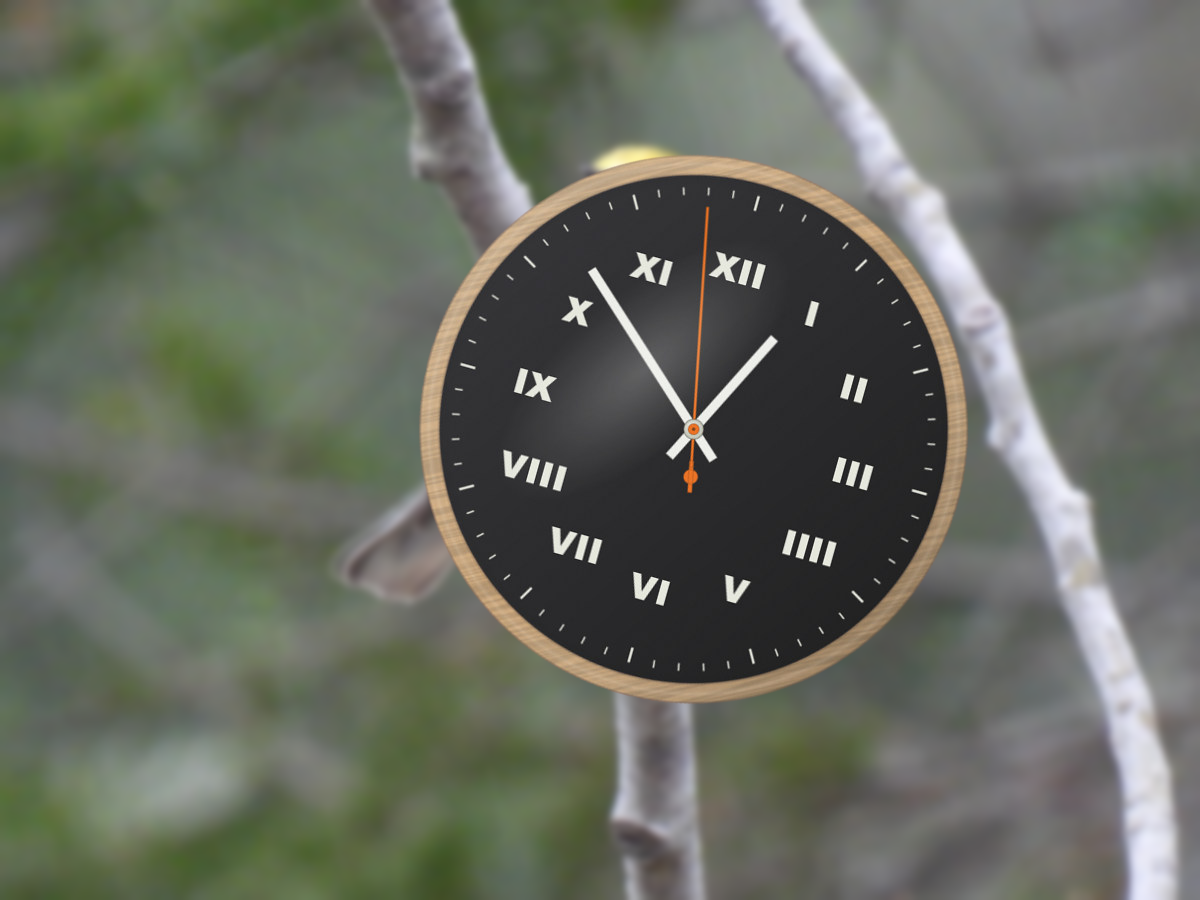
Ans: 12:51:58
